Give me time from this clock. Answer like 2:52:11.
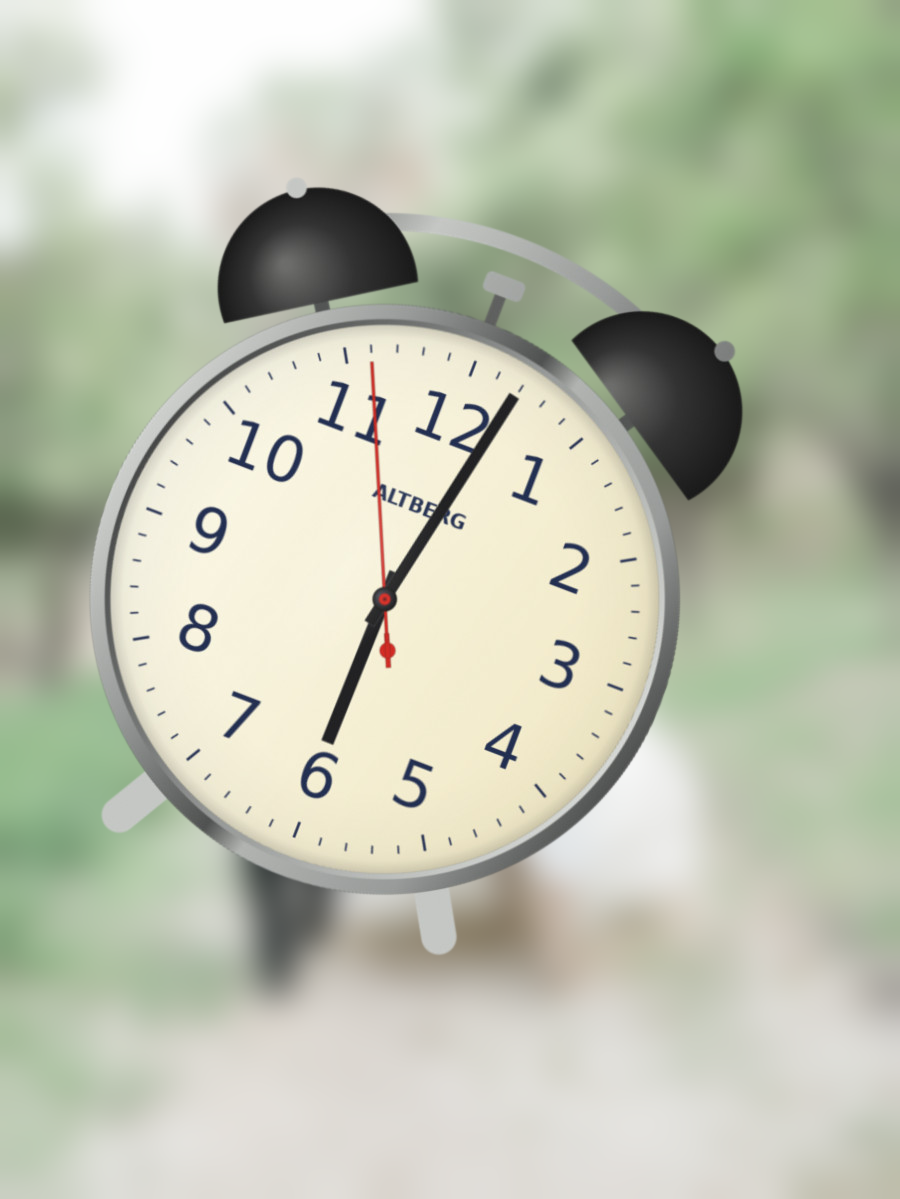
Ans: 6:01:56
